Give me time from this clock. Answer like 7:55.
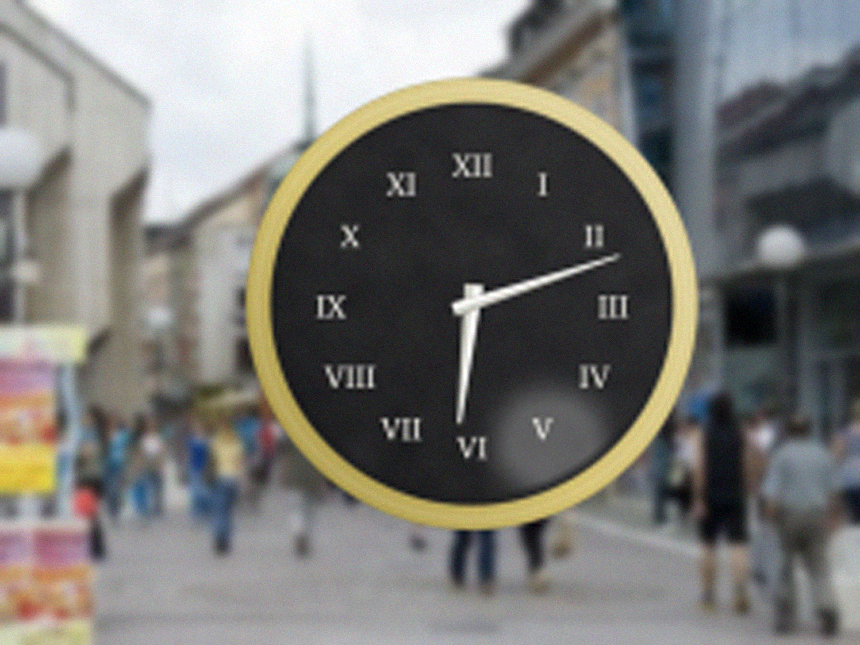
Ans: 6:12
